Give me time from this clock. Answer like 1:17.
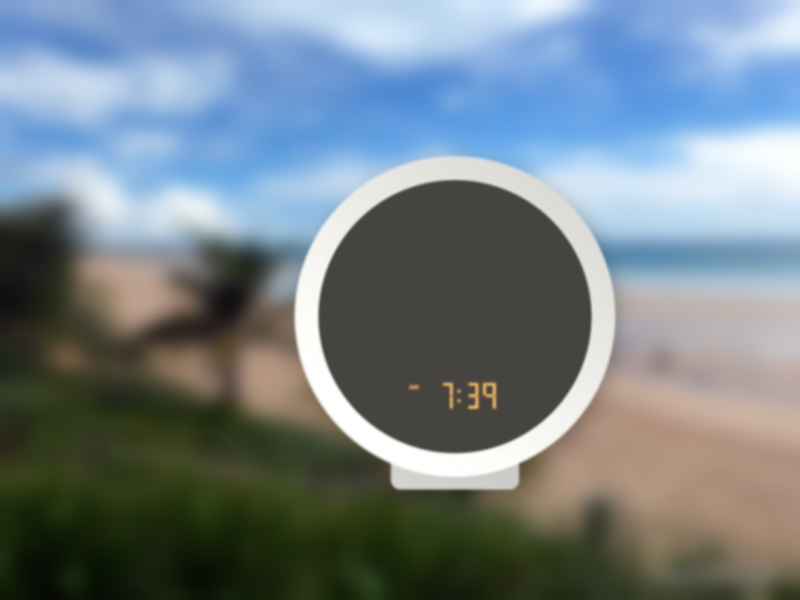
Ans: 7:39
